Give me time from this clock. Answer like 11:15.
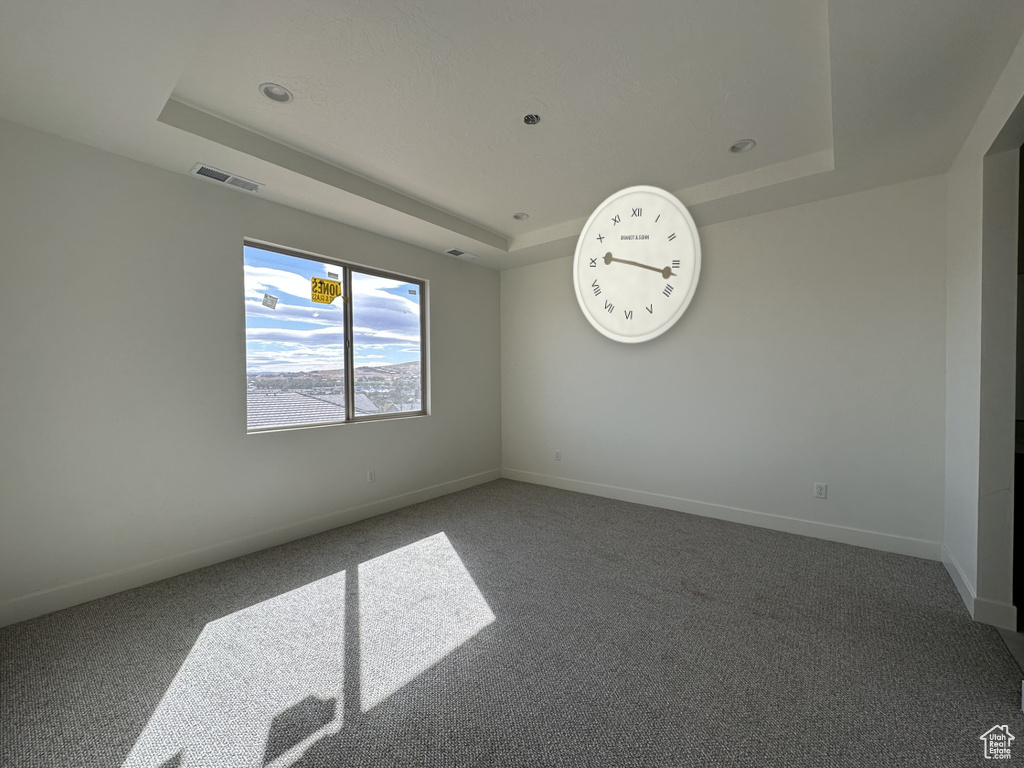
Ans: 9:17
